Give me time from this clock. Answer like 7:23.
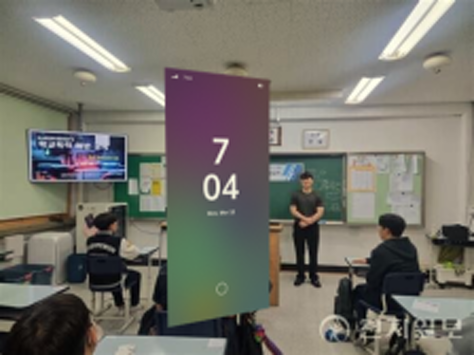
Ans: 7:04
